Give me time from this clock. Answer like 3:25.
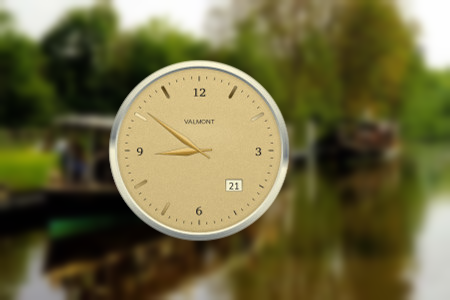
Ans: 8:51
